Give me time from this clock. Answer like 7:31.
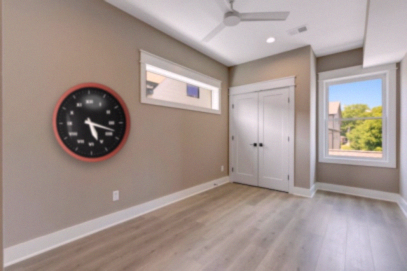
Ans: 5:18
